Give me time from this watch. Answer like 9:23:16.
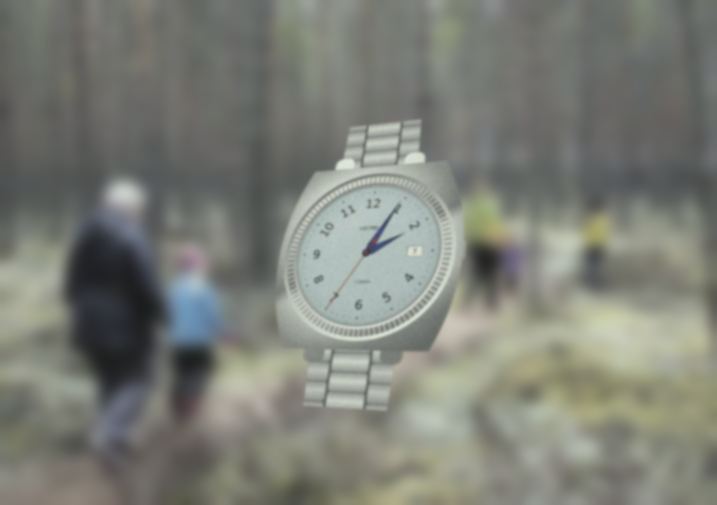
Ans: 2:04:35
